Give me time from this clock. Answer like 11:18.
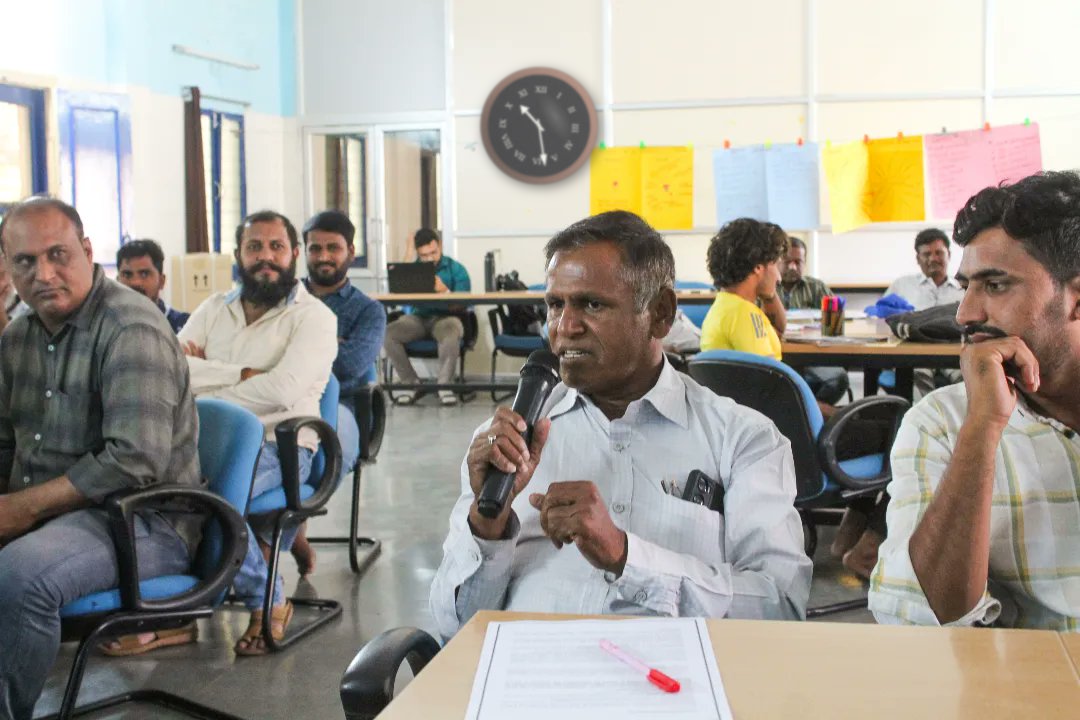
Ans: 10:28
